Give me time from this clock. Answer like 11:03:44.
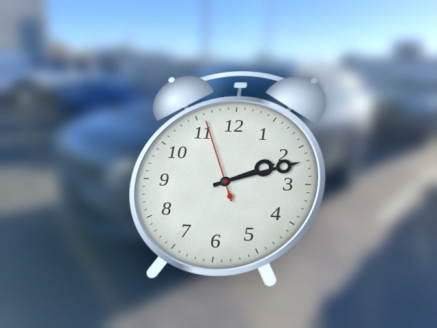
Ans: 2:11:56
